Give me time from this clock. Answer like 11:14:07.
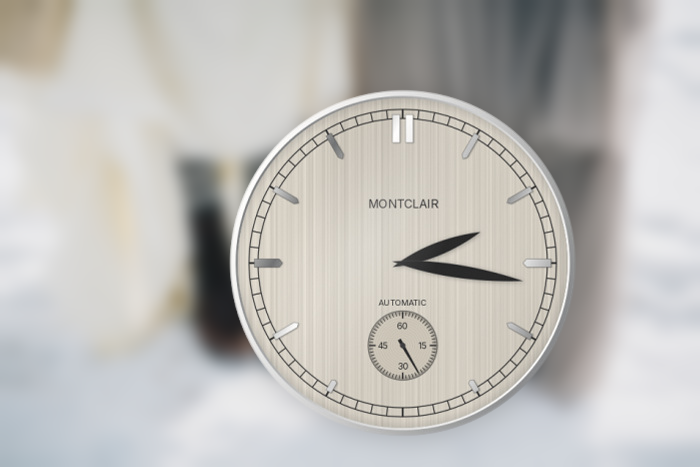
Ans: 2:16:25
